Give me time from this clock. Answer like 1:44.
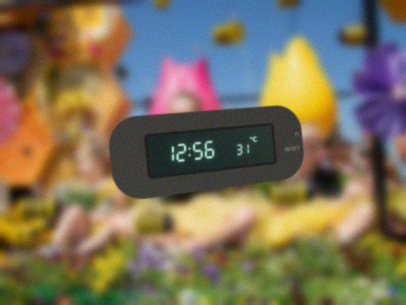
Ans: 12:56
